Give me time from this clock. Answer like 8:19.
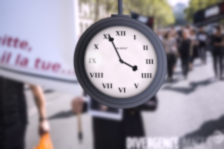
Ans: 3:56
